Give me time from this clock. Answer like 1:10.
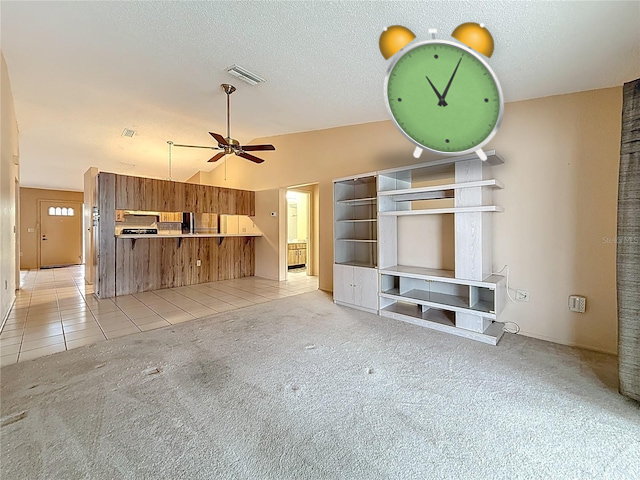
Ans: 11:05
